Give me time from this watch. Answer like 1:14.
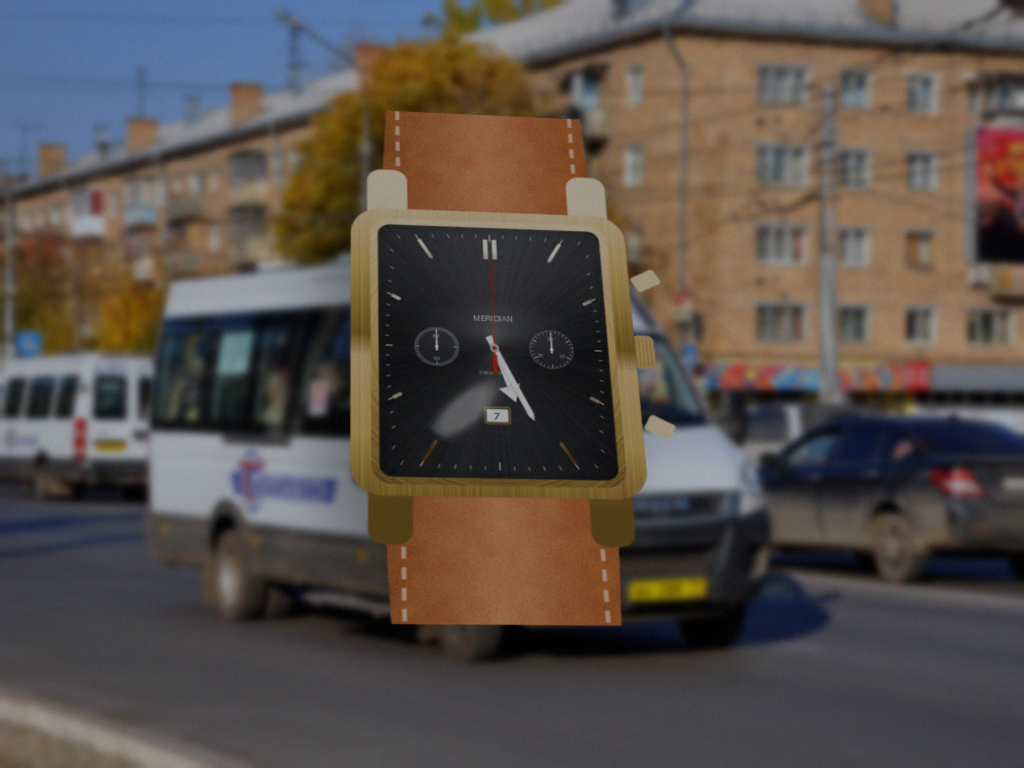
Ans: 5:26
